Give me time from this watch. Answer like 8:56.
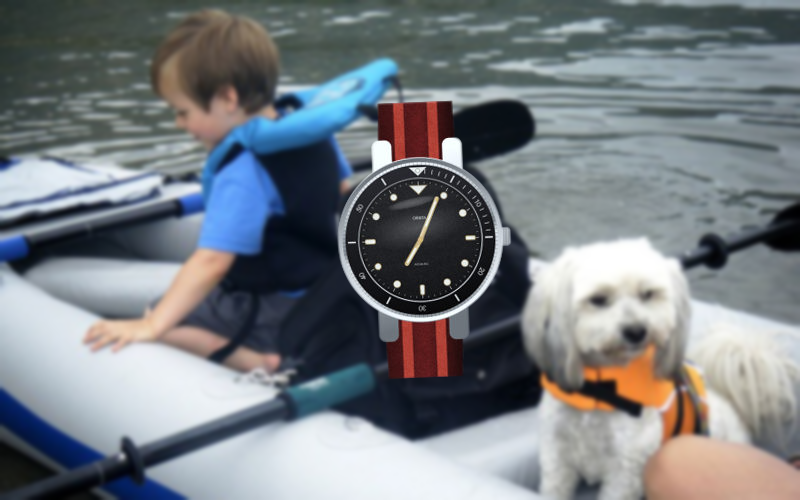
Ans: 7:04
